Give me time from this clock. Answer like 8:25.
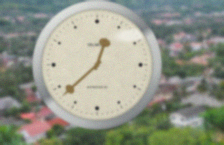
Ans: 12:38
